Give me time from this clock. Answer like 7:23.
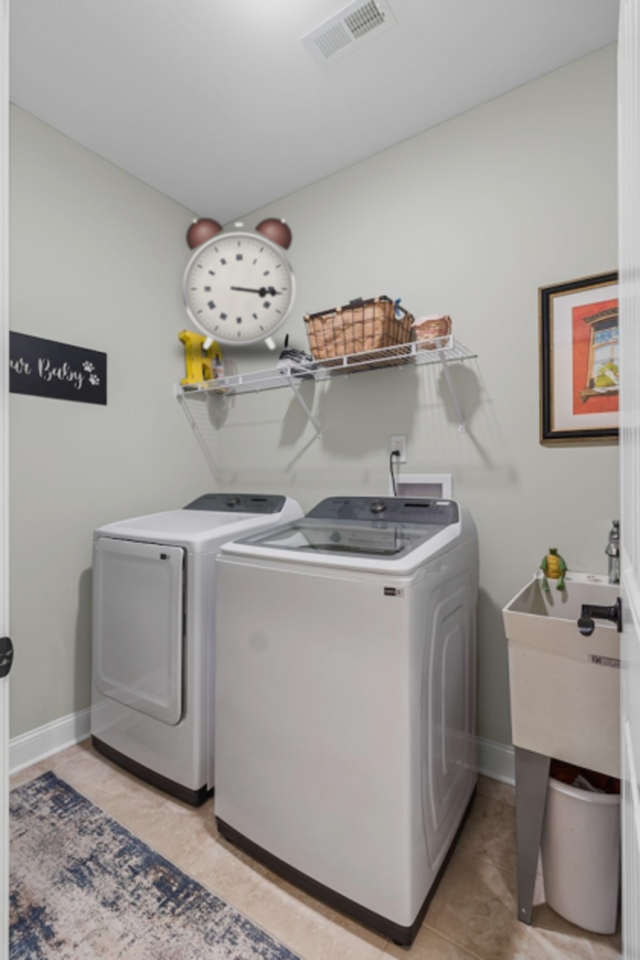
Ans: 3:16
